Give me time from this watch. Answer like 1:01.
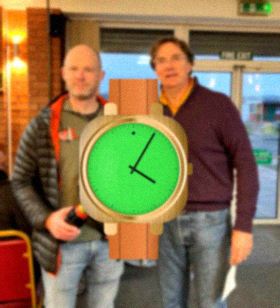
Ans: 4:05
